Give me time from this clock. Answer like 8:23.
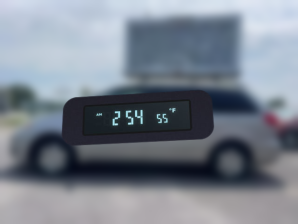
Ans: 2:54
